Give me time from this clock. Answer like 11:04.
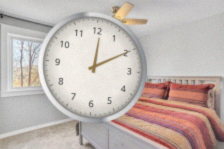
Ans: 12:10
